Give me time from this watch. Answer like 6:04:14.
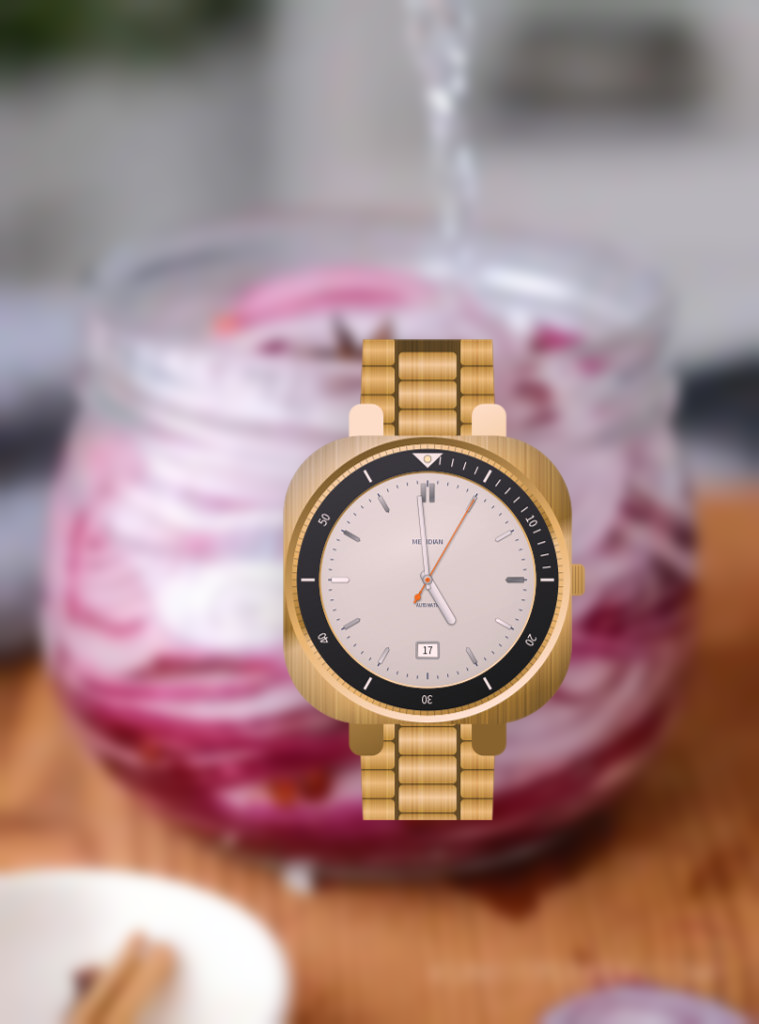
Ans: 4:59:05
